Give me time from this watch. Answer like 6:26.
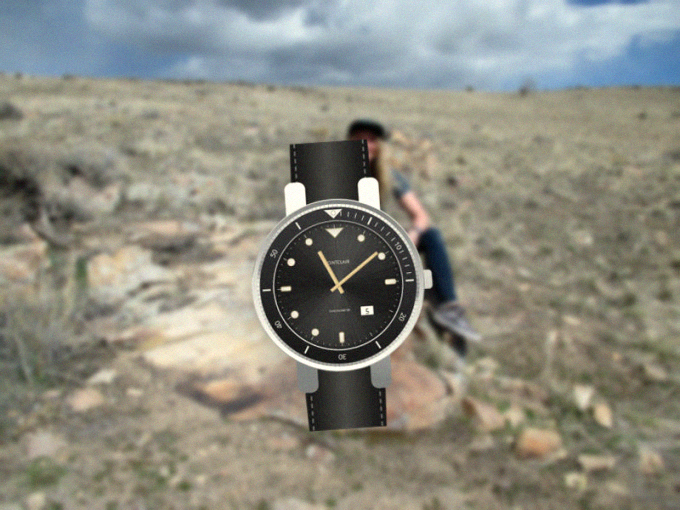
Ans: 11:09
